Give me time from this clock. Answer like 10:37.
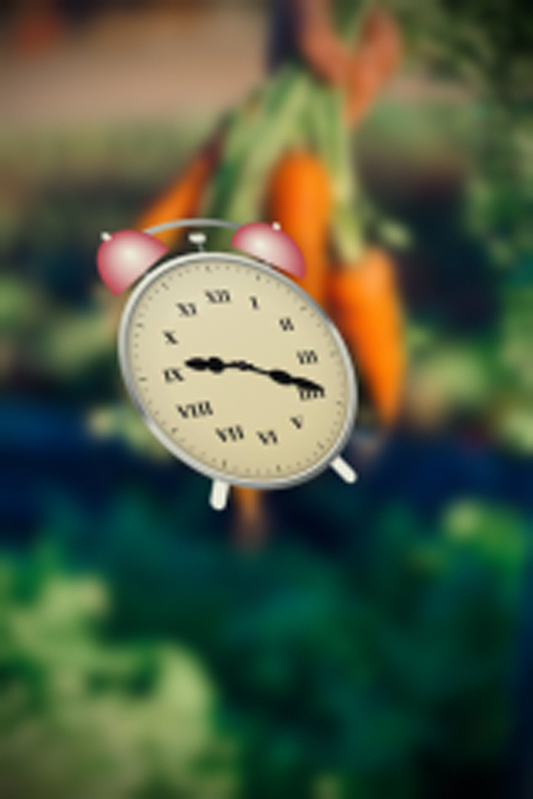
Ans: 9:19
